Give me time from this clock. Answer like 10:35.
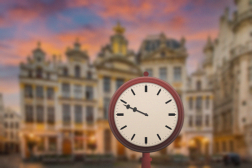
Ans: 9:49
